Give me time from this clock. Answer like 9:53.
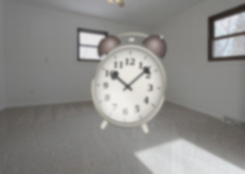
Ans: 10:08
